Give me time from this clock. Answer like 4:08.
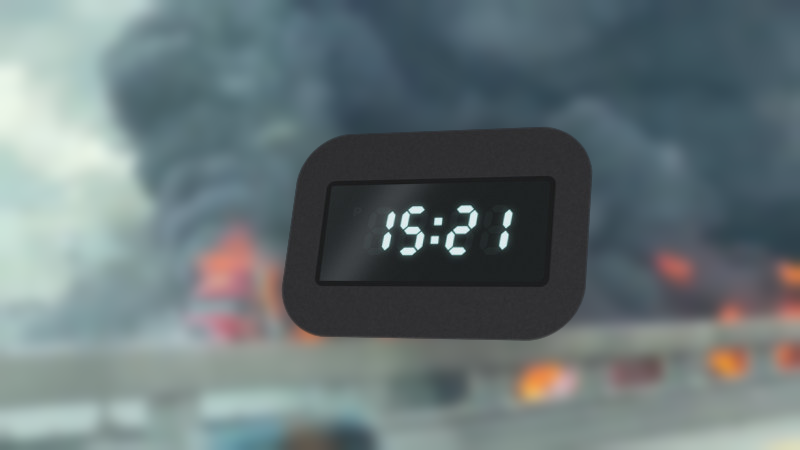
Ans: 15:21
